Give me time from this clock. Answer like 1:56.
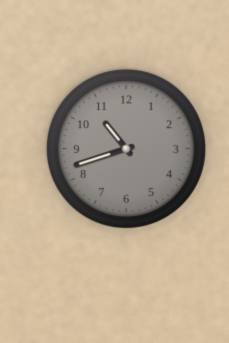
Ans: 10:42
